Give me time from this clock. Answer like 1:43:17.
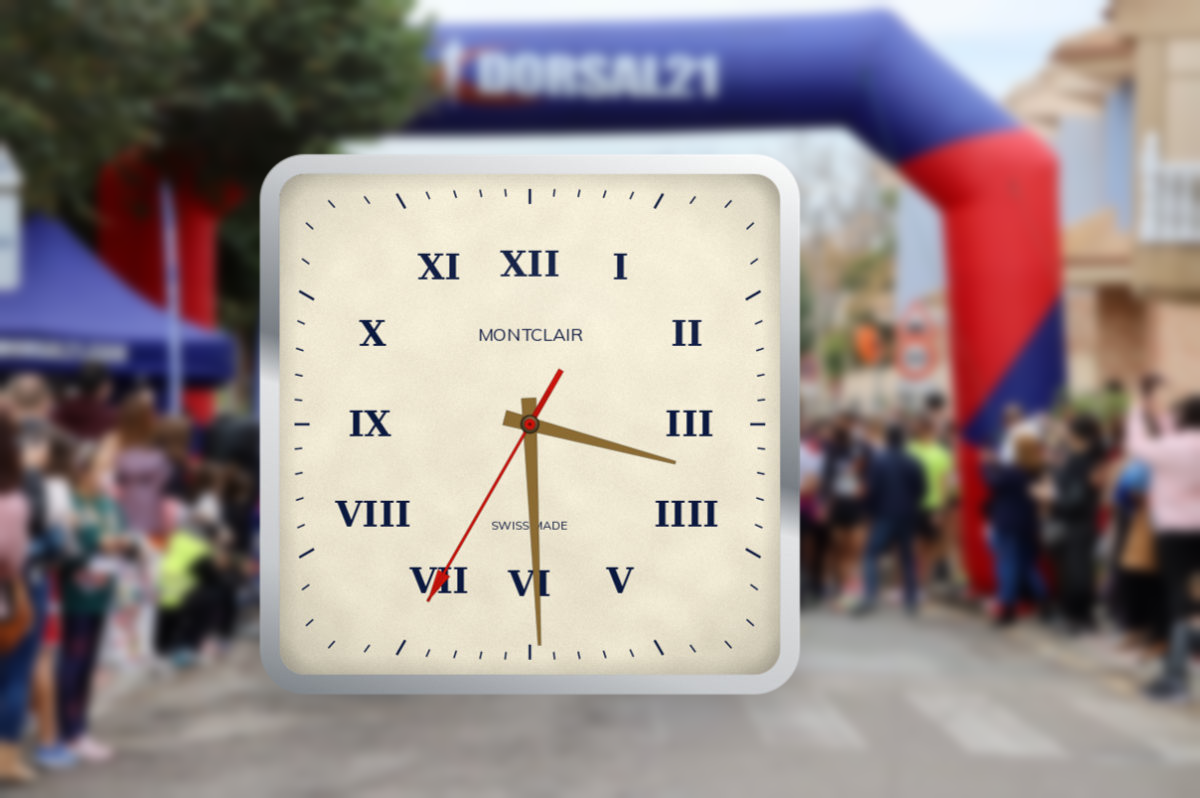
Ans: 3:29:35
